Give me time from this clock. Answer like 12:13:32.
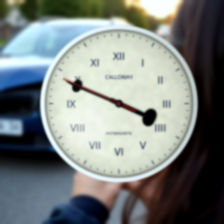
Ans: 3:48:49
